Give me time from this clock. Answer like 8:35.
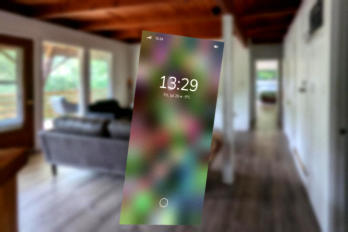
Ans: 13:29
